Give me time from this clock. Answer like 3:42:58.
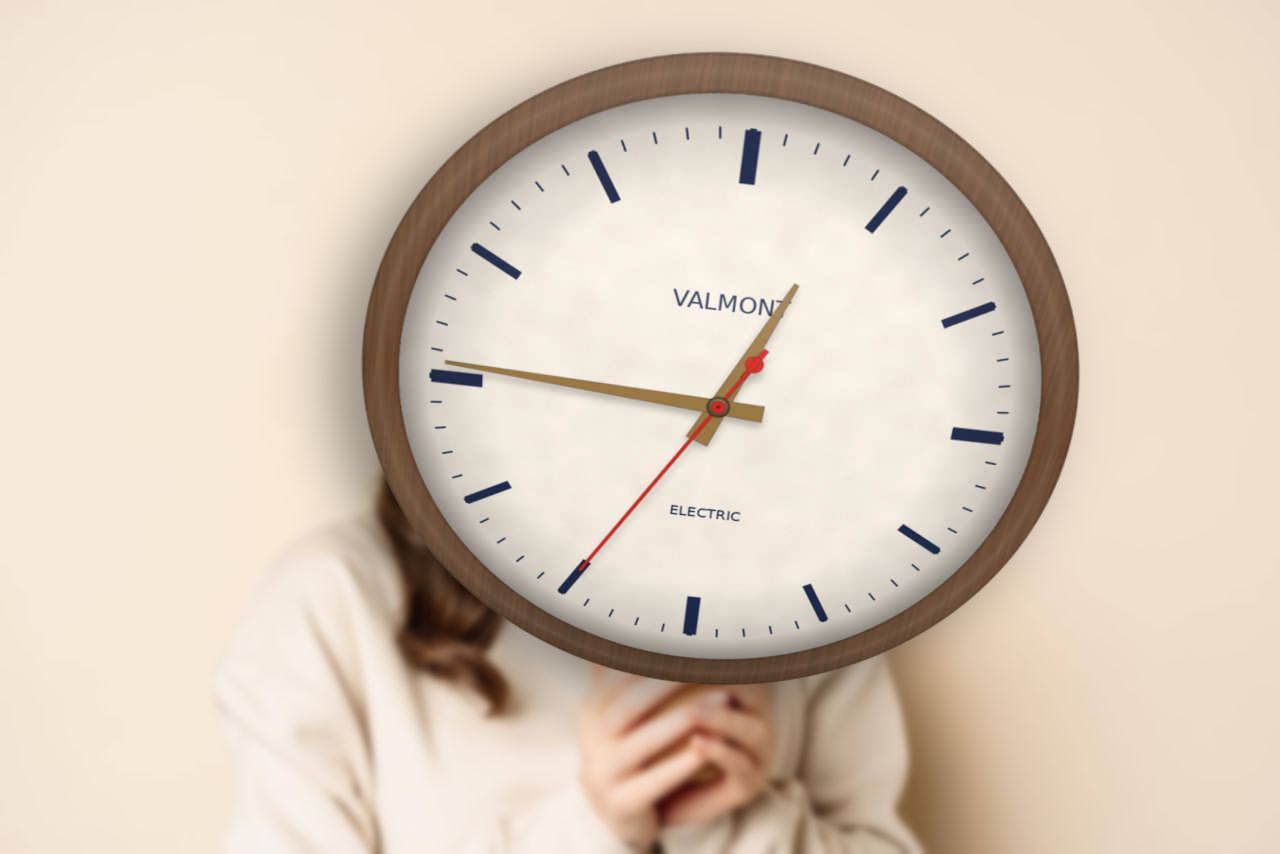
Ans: 12:45:35
